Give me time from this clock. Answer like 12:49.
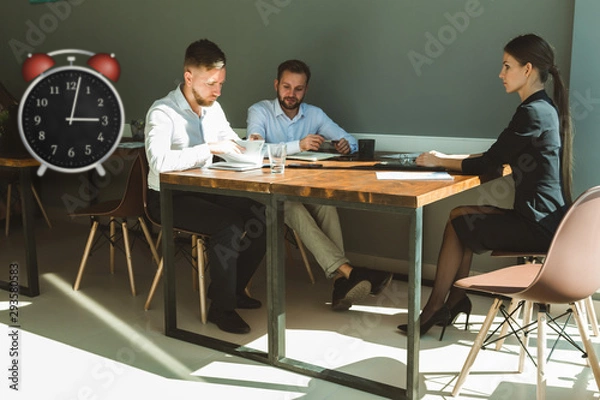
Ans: 3:02
